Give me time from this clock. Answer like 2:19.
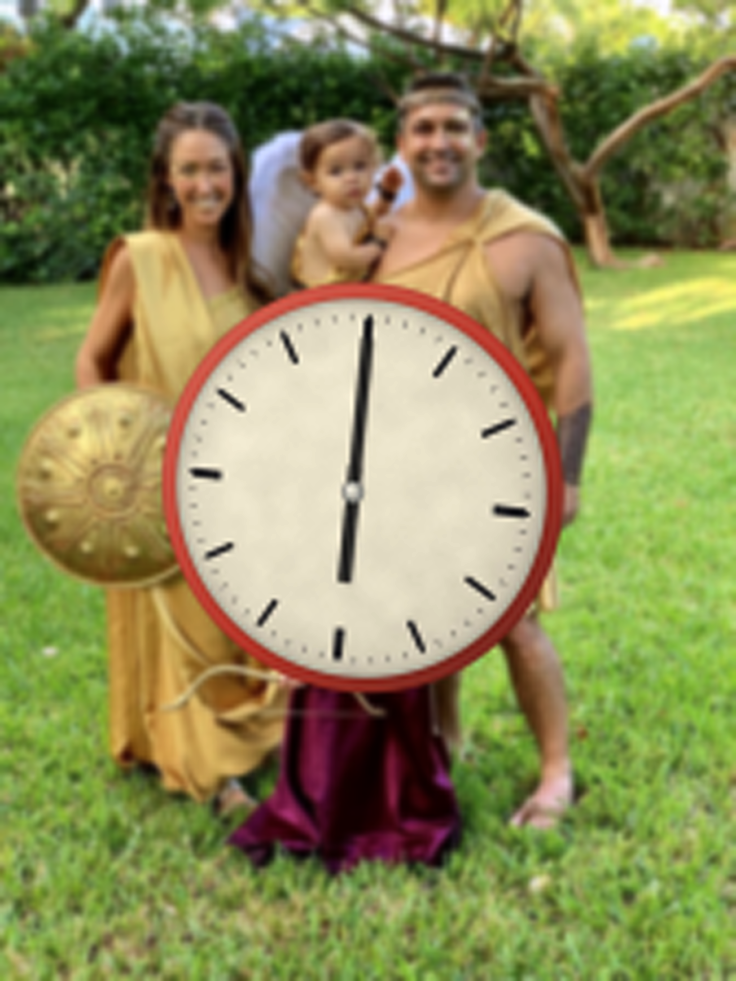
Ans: 6:00
